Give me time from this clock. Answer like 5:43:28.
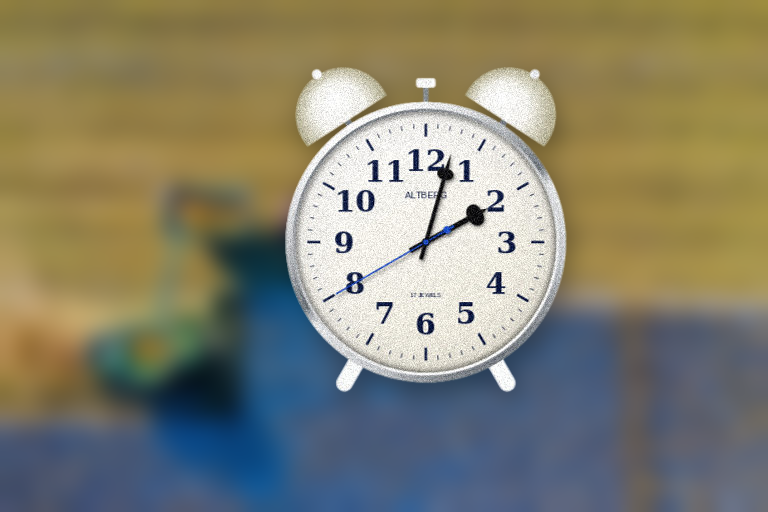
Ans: 2:02:40
